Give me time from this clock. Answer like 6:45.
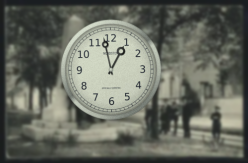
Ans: 12:58
